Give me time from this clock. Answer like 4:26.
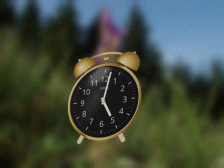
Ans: 5:02
